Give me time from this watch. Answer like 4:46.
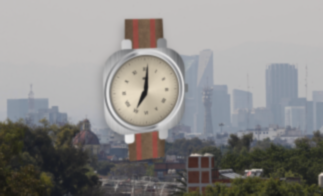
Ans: 7:01
